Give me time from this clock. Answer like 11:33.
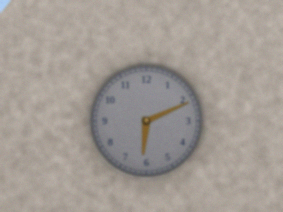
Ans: 6:11
